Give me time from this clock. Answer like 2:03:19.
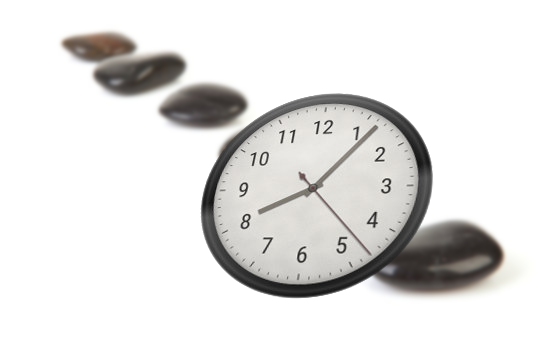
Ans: 8:06:23
